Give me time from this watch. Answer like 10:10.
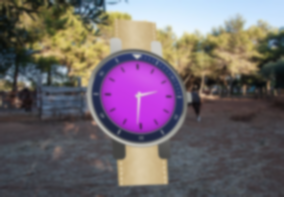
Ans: 2:31
